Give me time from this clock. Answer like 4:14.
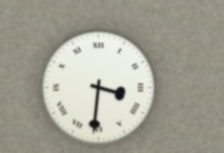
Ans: 3:31
